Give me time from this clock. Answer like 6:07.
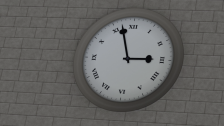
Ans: 2:57
